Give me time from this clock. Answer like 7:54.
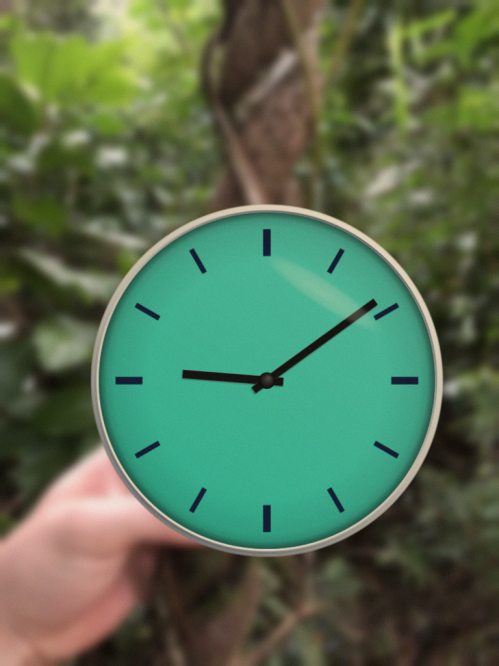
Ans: 9:09
